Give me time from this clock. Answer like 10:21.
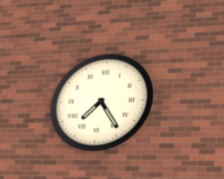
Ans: 7:24
